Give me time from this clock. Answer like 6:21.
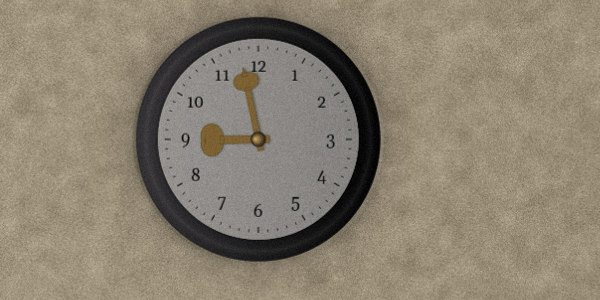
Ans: 8:58
